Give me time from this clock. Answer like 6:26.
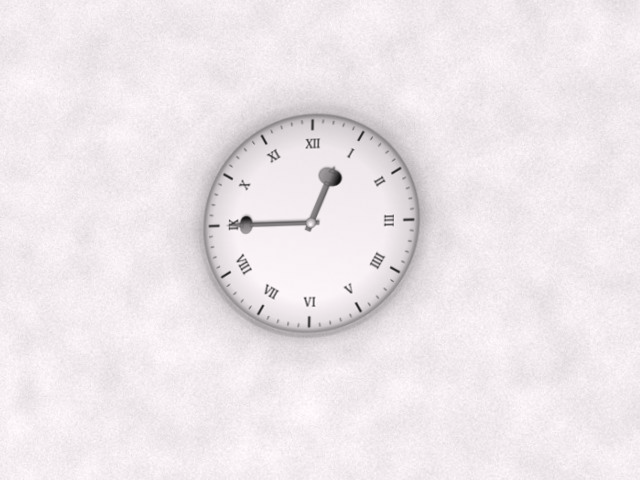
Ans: 12:45
